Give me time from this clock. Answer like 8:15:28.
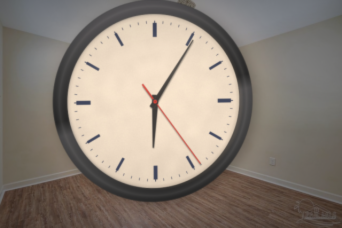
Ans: 6:05:24
